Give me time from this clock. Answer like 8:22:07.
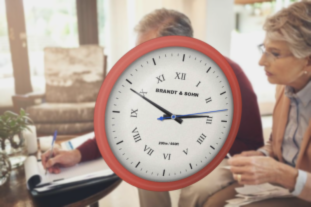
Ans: 2:49:13
